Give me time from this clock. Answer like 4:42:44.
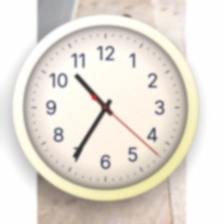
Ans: 10:35:22
